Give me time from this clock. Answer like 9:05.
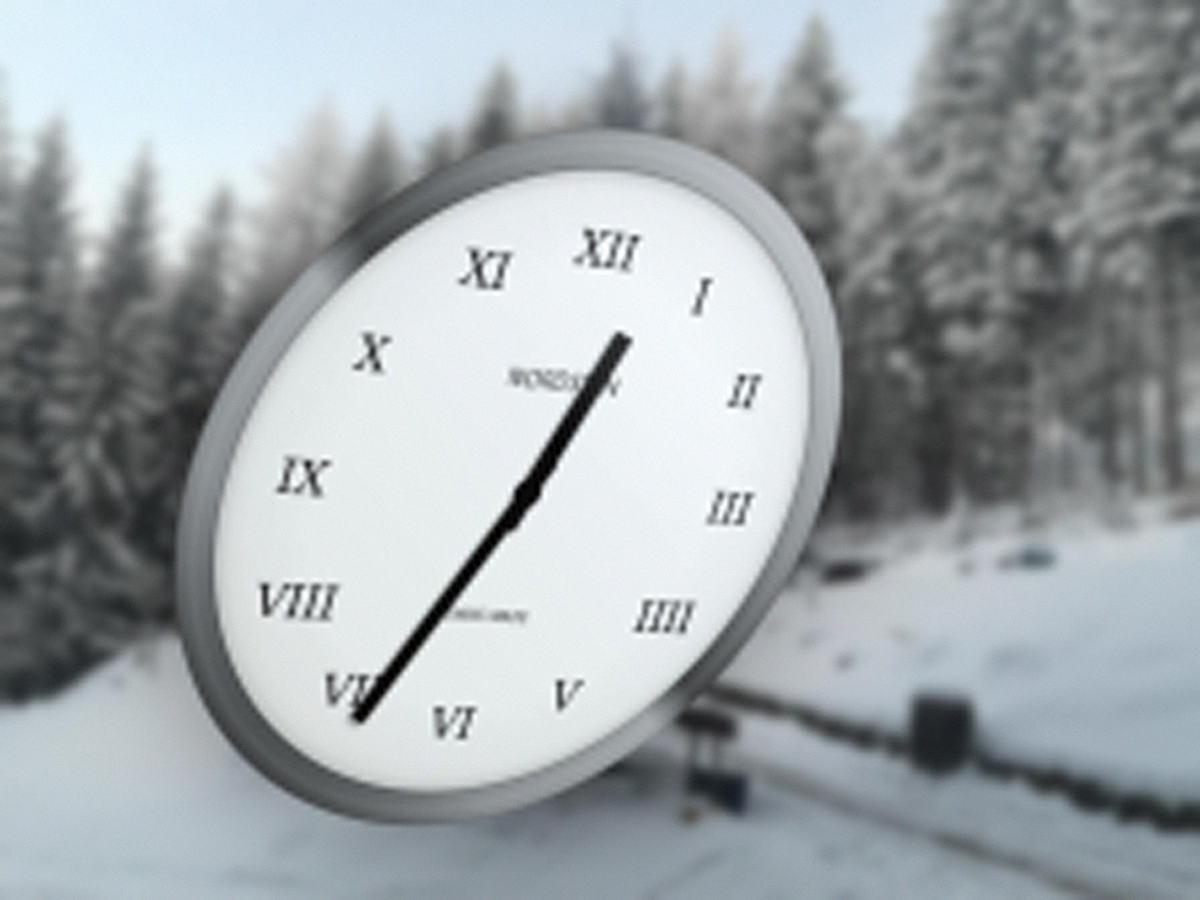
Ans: 12:34
